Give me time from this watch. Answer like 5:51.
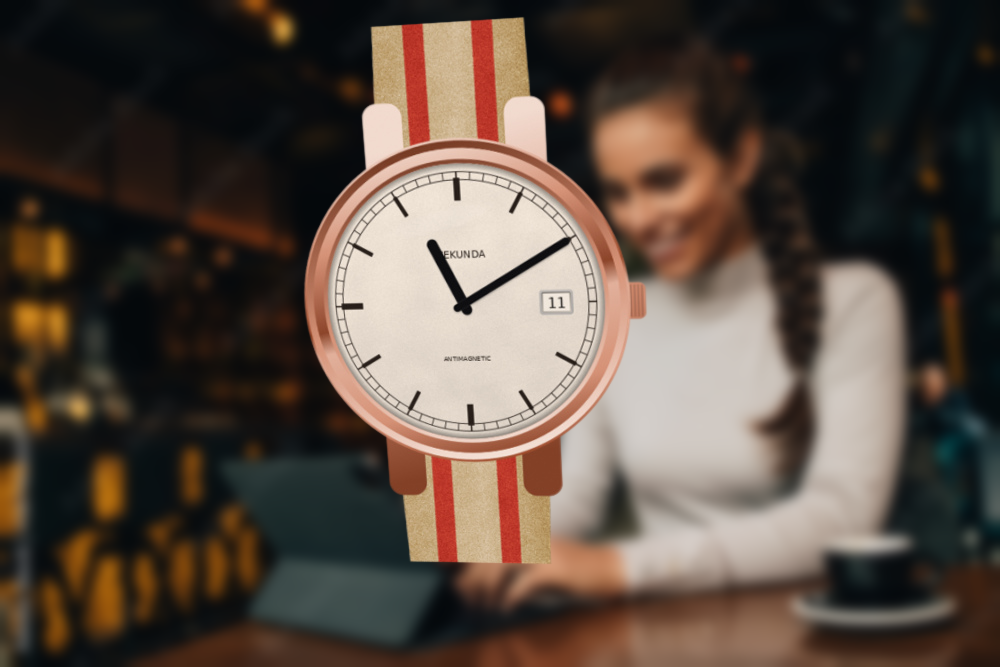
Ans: 11:10
